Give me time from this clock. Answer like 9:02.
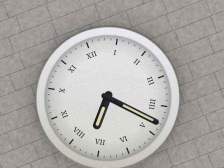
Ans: 7:23
